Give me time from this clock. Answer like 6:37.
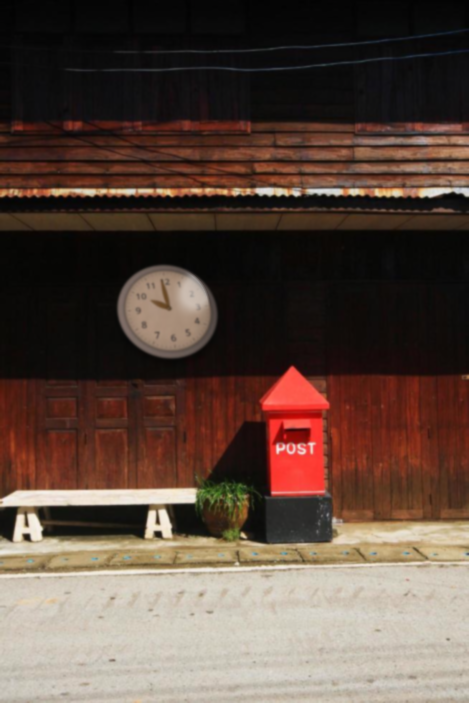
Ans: 9:59
